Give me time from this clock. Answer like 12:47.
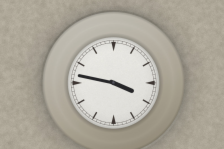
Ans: 3:47
